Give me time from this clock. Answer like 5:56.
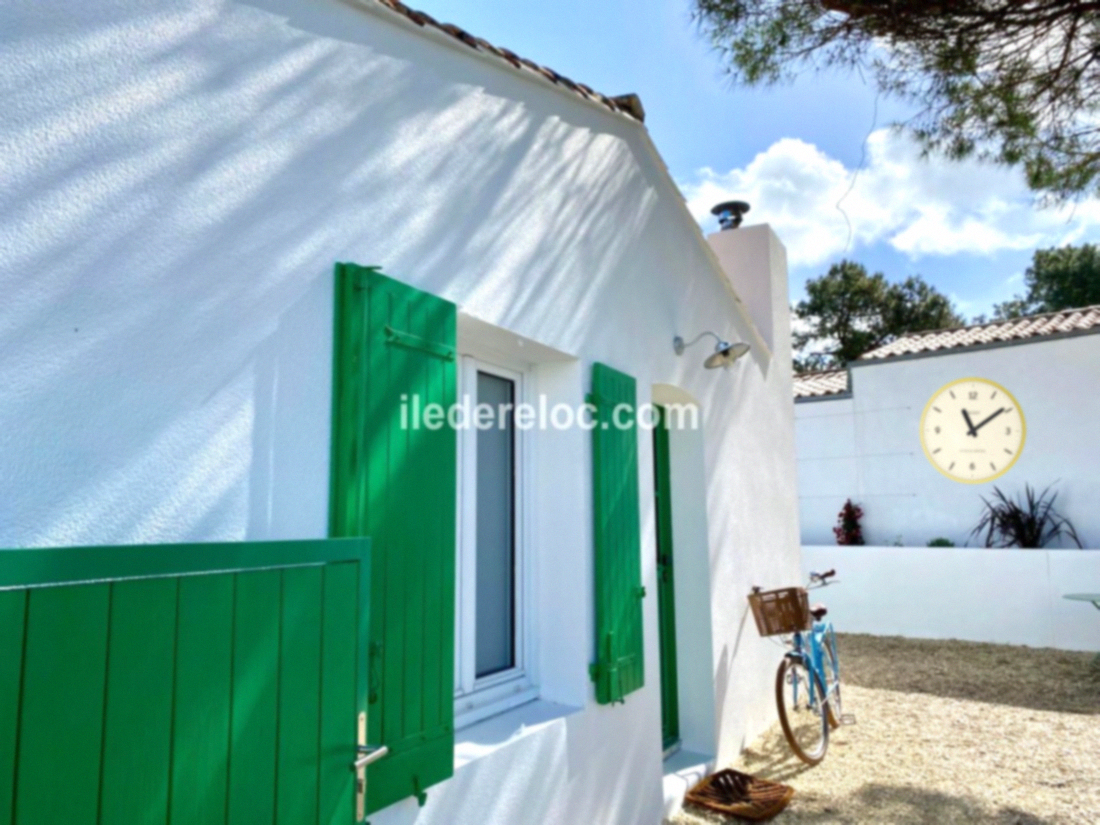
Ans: 11:09
